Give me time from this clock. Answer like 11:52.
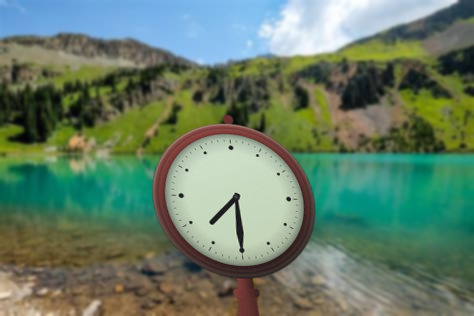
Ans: 7:30
